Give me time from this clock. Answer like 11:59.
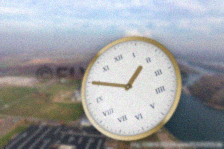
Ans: 1:50
